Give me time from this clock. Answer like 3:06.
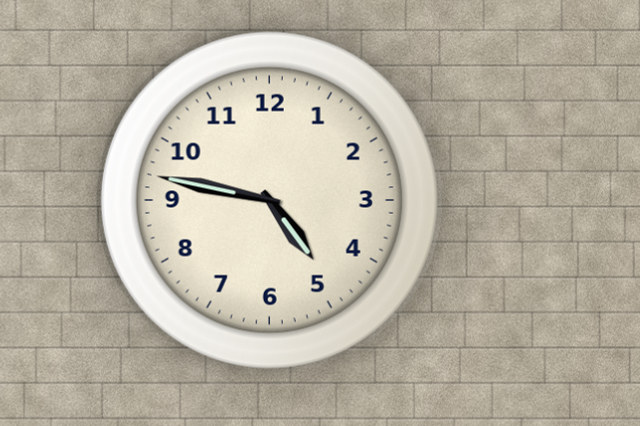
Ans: 4:47
